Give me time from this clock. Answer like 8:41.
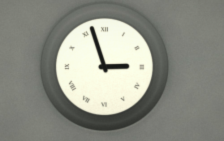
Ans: 2:57
